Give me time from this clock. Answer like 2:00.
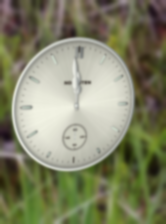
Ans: 11:59
